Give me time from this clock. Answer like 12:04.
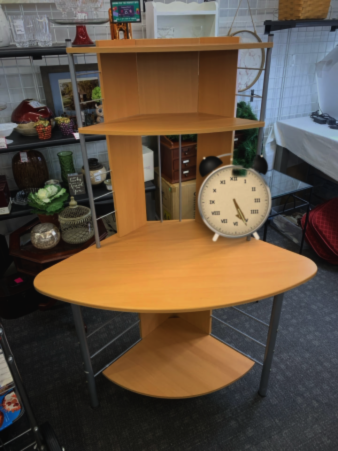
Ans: 5:26
